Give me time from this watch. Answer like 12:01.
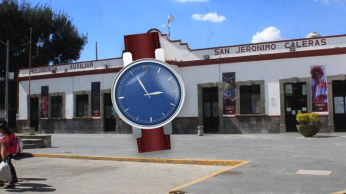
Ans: 2:56
